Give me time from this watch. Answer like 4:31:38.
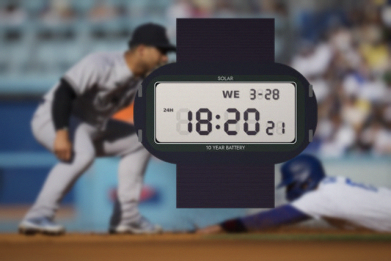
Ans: 18:20:21
